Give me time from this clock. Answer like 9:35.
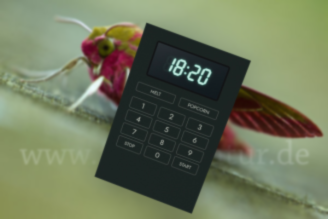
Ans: 18:20
